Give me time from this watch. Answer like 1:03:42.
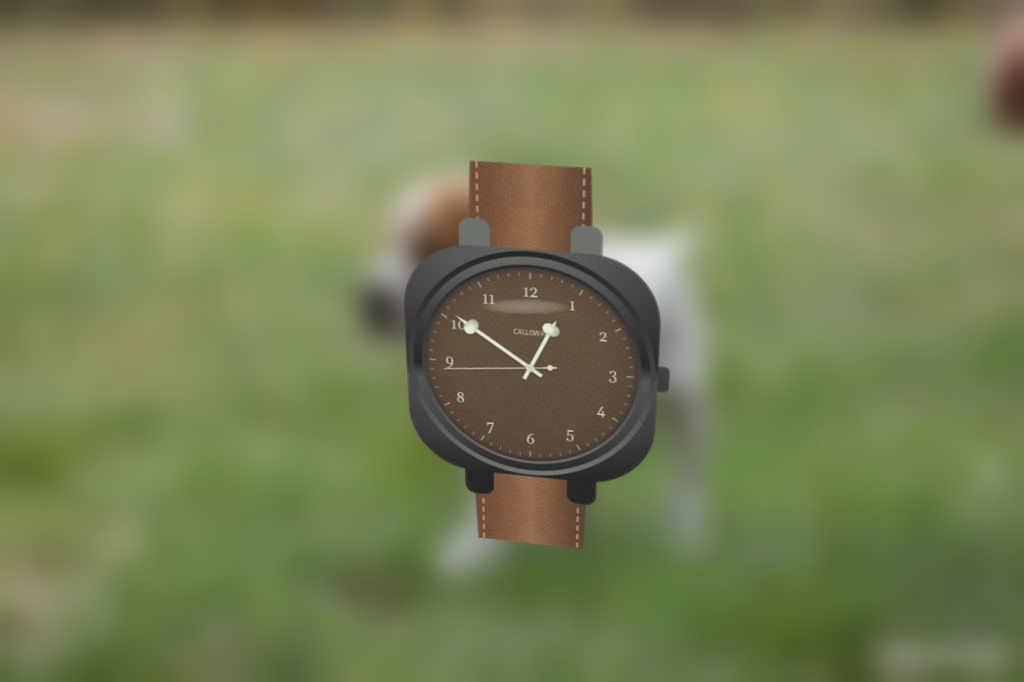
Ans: 12:50:44
